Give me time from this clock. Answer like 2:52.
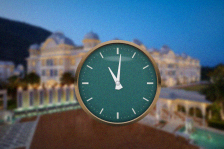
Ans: 11:01
